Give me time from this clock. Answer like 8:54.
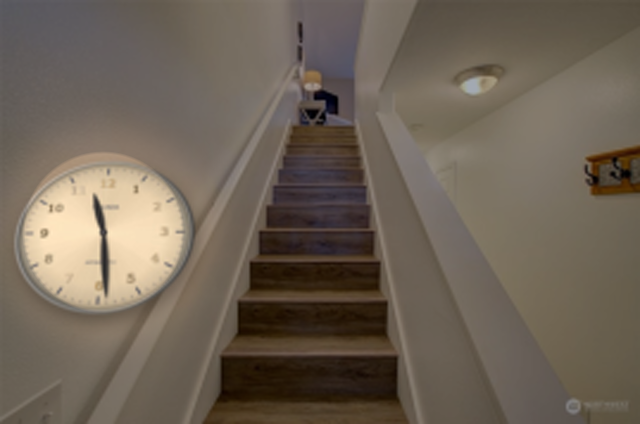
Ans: 11:29
